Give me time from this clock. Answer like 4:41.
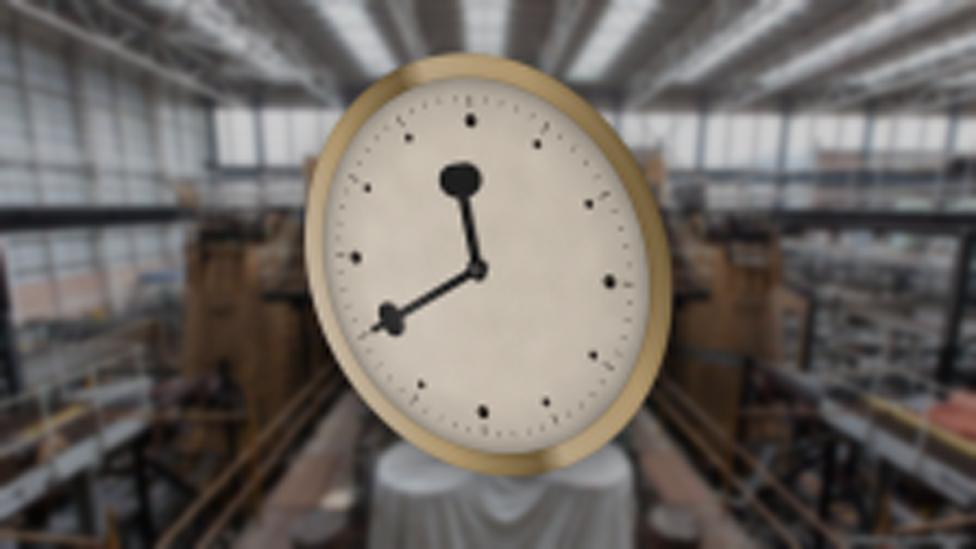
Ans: 11:40
